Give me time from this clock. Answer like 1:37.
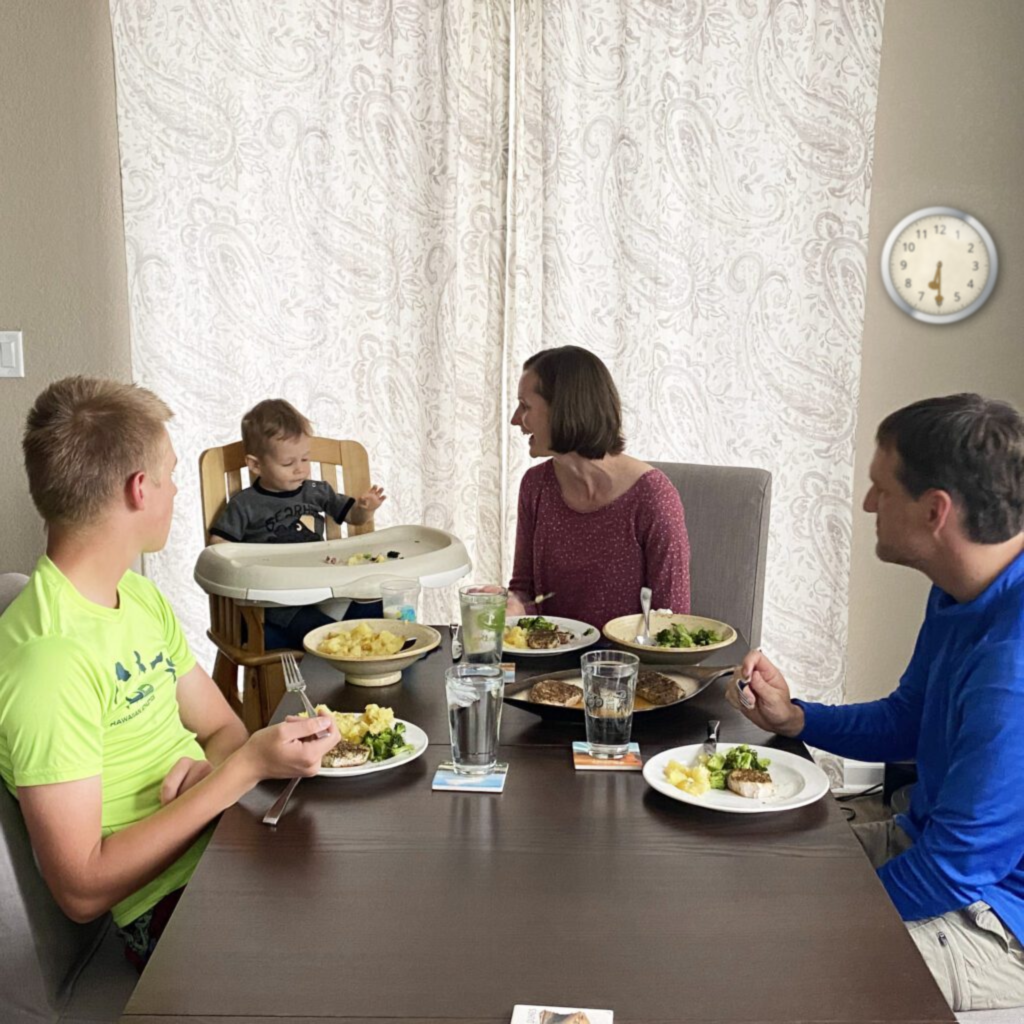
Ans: 6:30
